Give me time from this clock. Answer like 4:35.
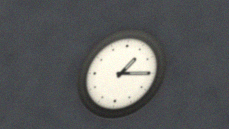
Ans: 1:15
